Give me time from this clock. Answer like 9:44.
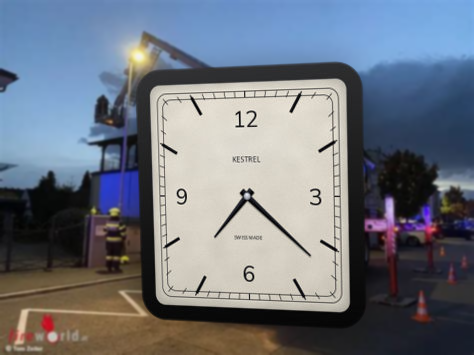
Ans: 7:22
